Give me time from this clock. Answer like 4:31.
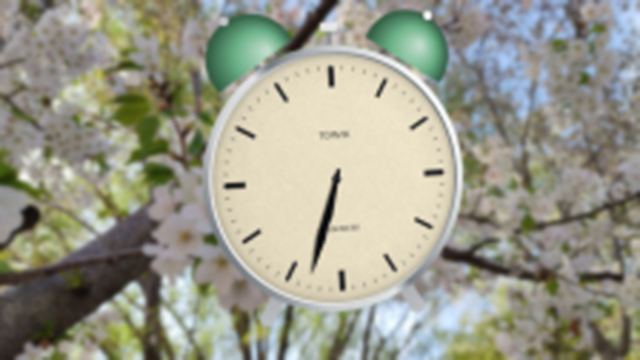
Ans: 6:33
